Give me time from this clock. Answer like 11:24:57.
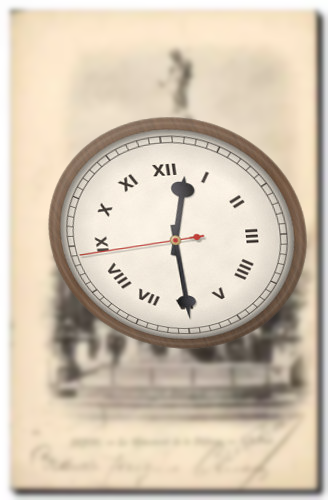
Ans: 12:29:44
